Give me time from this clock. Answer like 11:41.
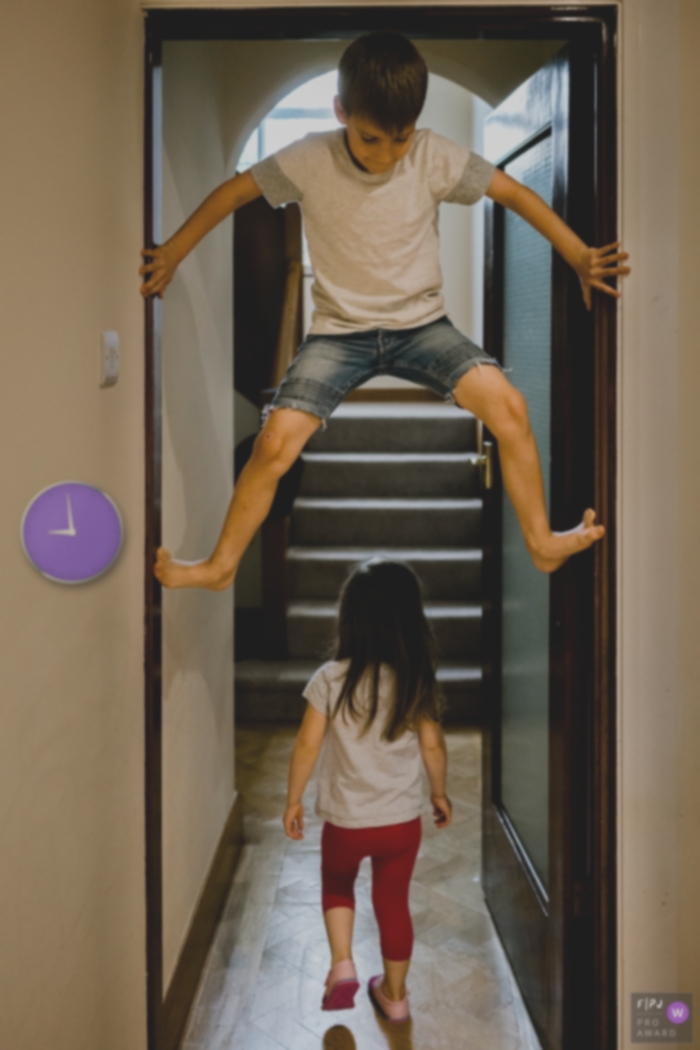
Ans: 8:59
